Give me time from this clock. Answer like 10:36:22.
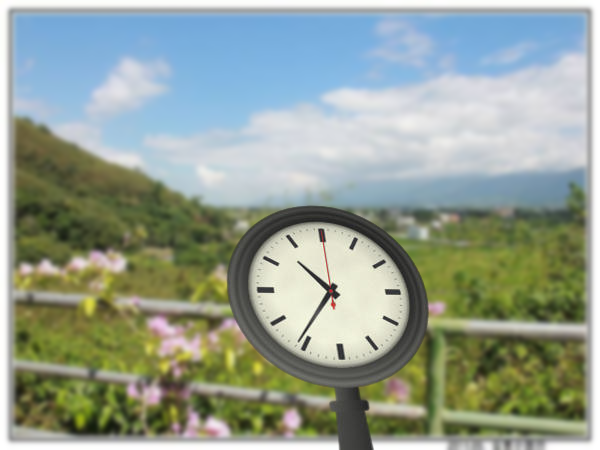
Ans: 10:36:00
